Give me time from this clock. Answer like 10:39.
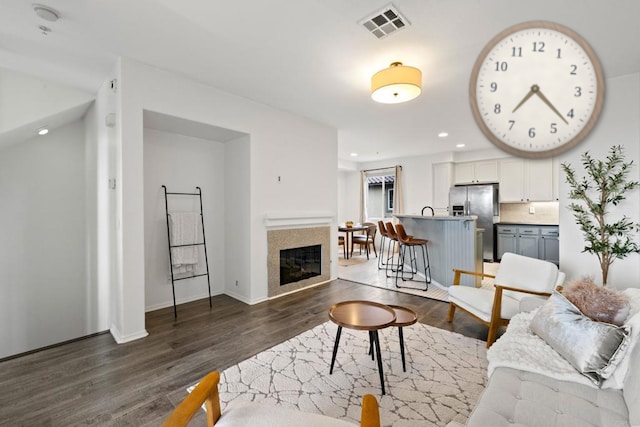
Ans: 7:22
